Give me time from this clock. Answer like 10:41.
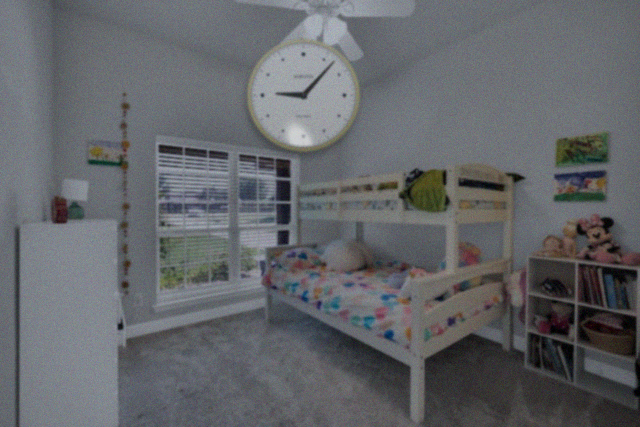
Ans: 9:07
